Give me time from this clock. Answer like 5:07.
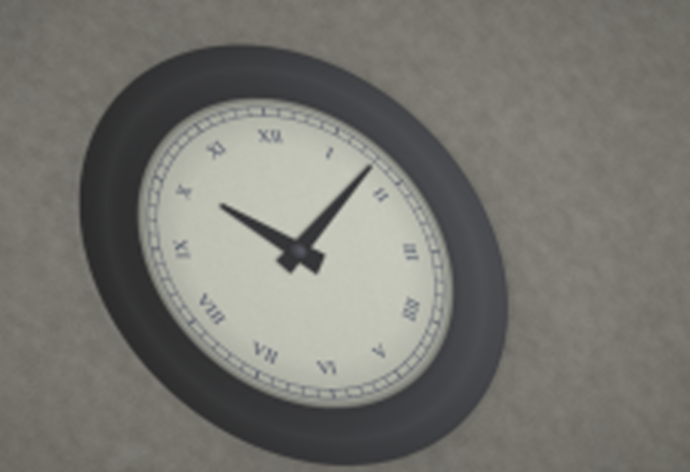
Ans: 10:08
